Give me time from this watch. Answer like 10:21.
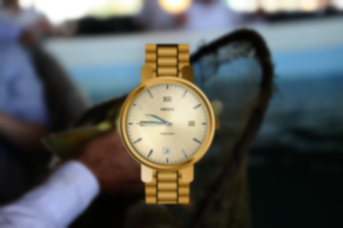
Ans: 9:45
